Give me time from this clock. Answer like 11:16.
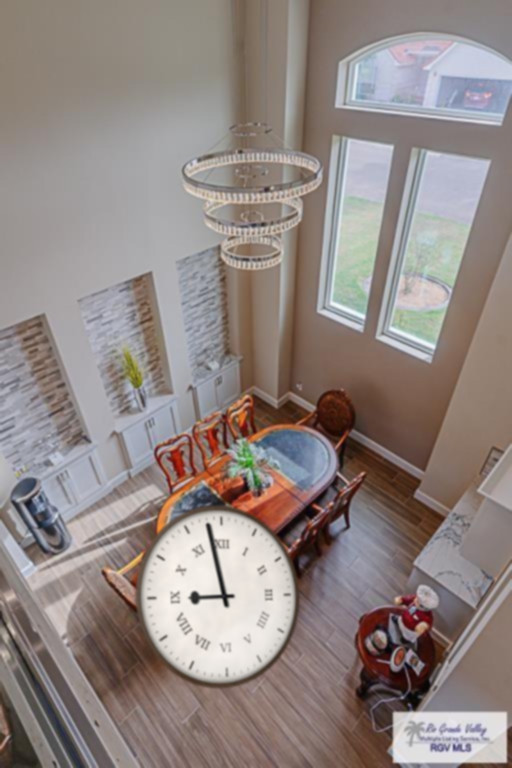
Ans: 8:58
